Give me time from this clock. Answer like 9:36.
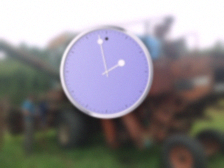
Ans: 1:58
